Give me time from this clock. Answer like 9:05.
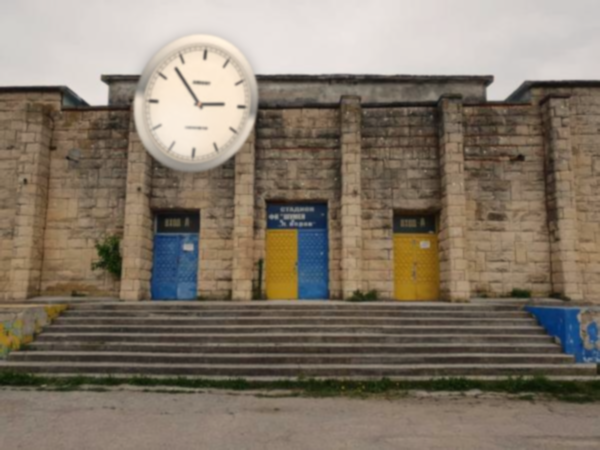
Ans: 2:53
